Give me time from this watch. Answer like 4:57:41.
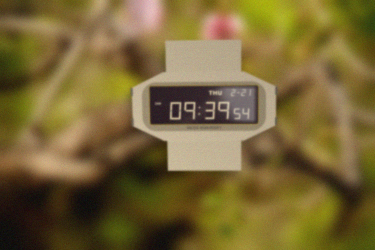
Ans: 9:39:54
